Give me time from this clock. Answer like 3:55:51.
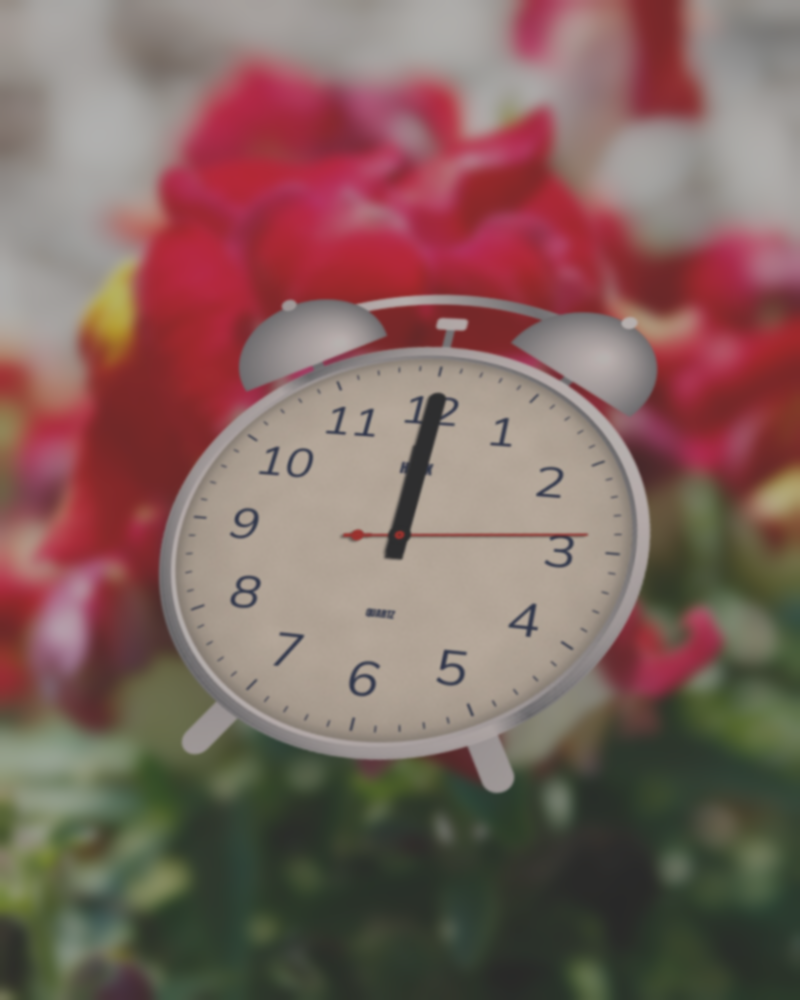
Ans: 12:00:14
